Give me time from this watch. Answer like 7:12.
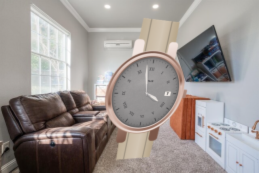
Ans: 3:58
